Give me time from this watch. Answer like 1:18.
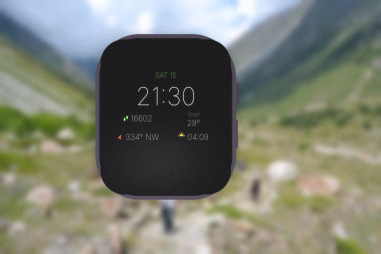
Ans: 21:30
